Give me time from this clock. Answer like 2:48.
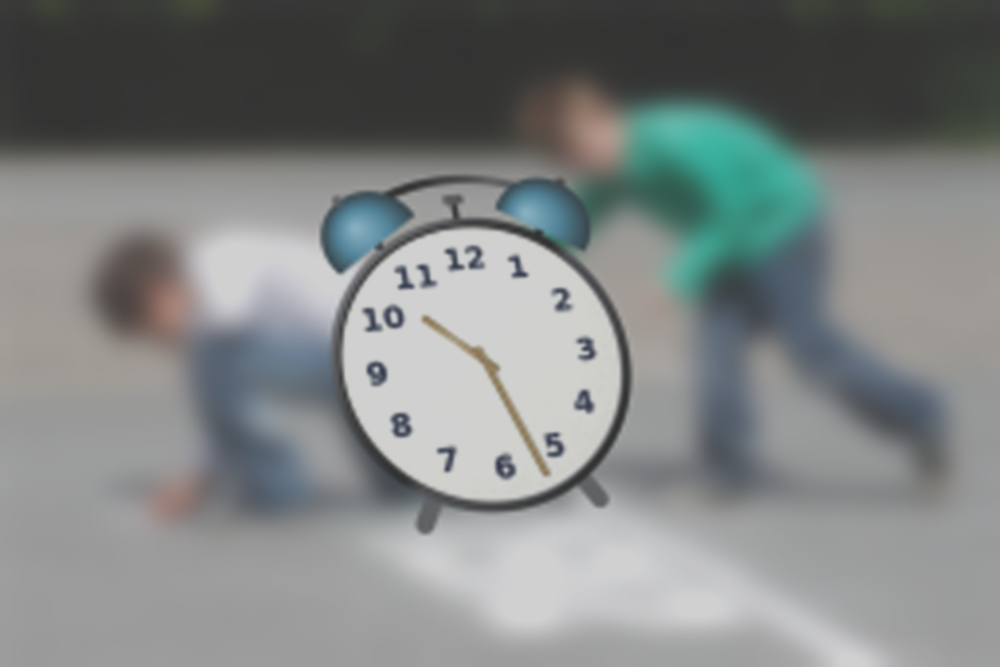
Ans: 10:27
